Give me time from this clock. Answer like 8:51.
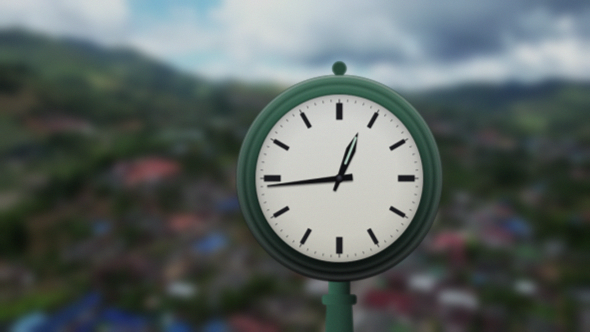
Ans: 12:44
